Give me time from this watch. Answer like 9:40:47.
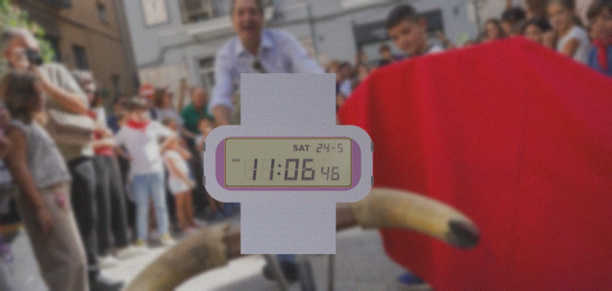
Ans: 11:06:46
